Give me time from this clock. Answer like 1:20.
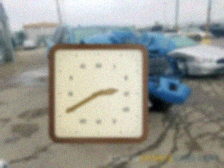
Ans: 2:40
